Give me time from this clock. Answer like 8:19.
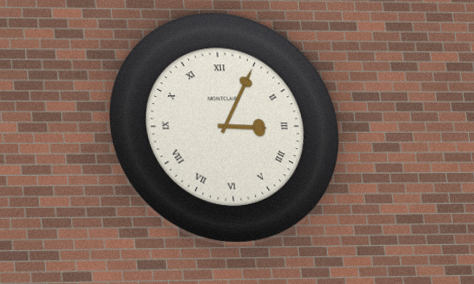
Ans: 3:05
